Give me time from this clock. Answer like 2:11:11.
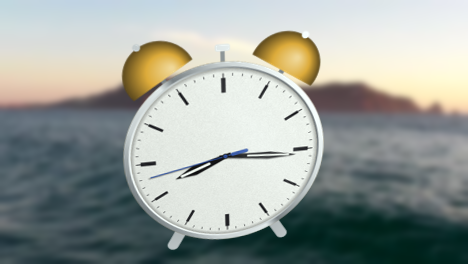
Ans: 8:15:43
